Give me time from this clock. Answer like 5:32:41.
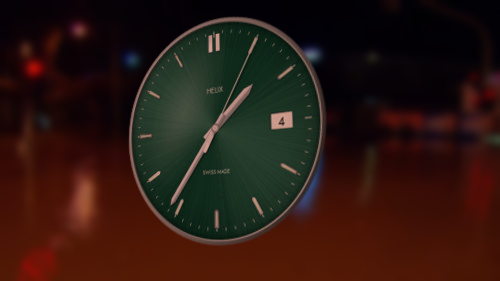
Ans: 1:36:05
